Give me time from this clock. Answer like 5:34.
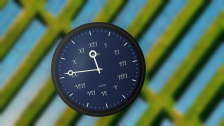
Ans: 11:46
